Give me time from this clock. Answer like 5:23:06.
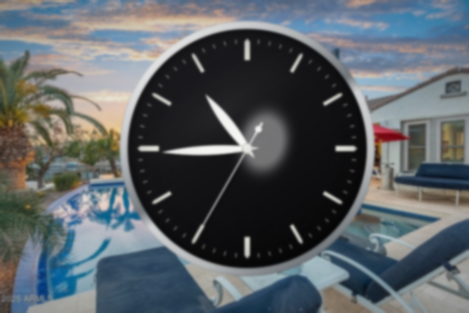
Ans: 10:44:35
